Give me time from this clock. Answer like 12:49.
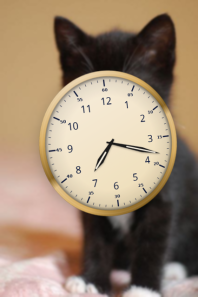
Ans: 7:18
